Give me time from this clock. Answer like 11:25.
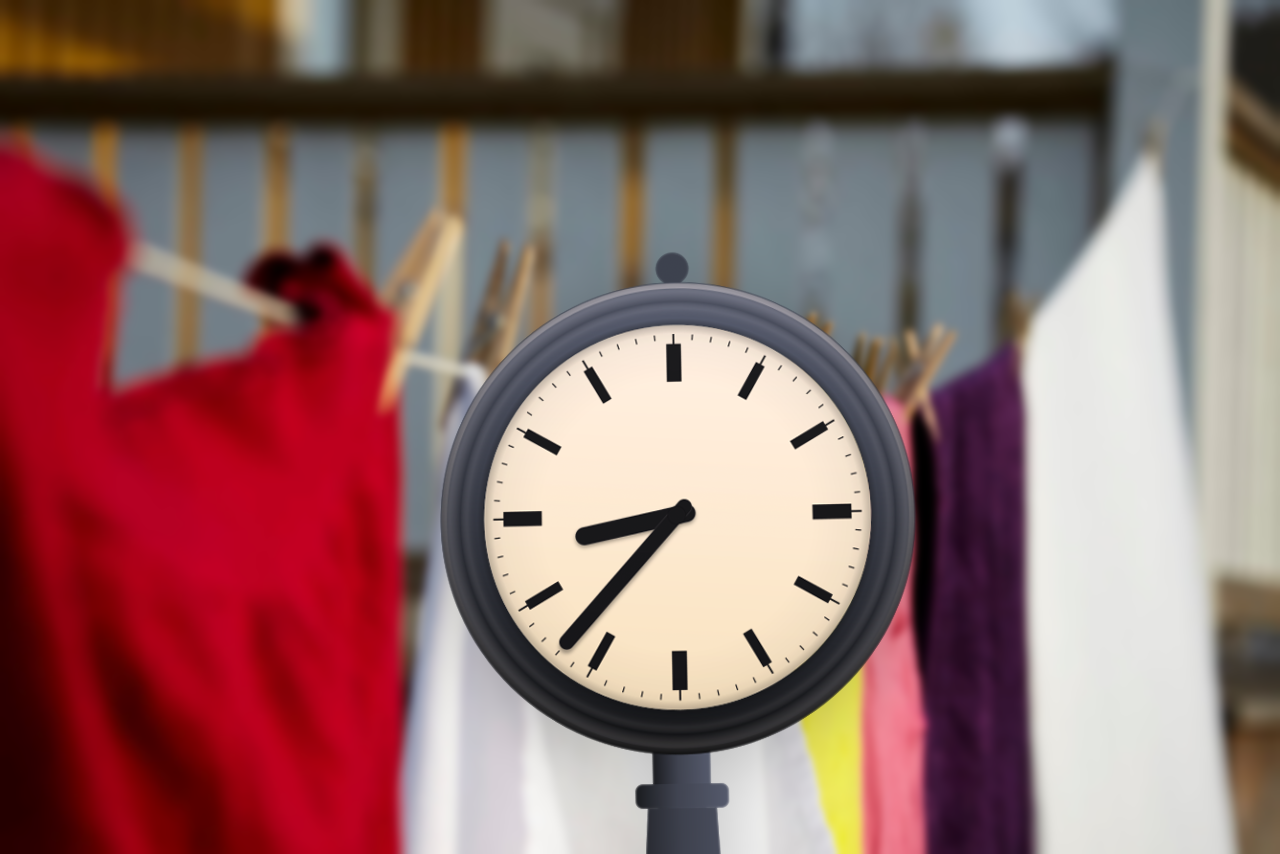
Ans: 8:37
